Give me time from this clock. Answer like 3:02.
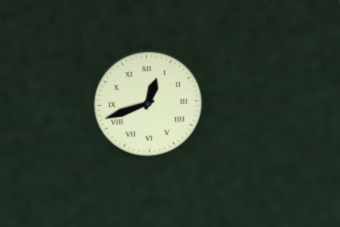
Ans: 12:42
